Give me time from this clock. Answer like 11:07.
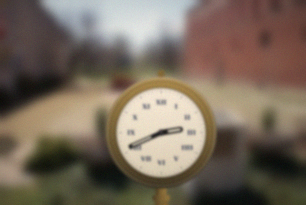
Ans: 2:41
